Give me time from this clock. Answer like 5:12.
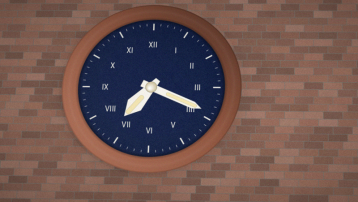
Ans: 7:19
